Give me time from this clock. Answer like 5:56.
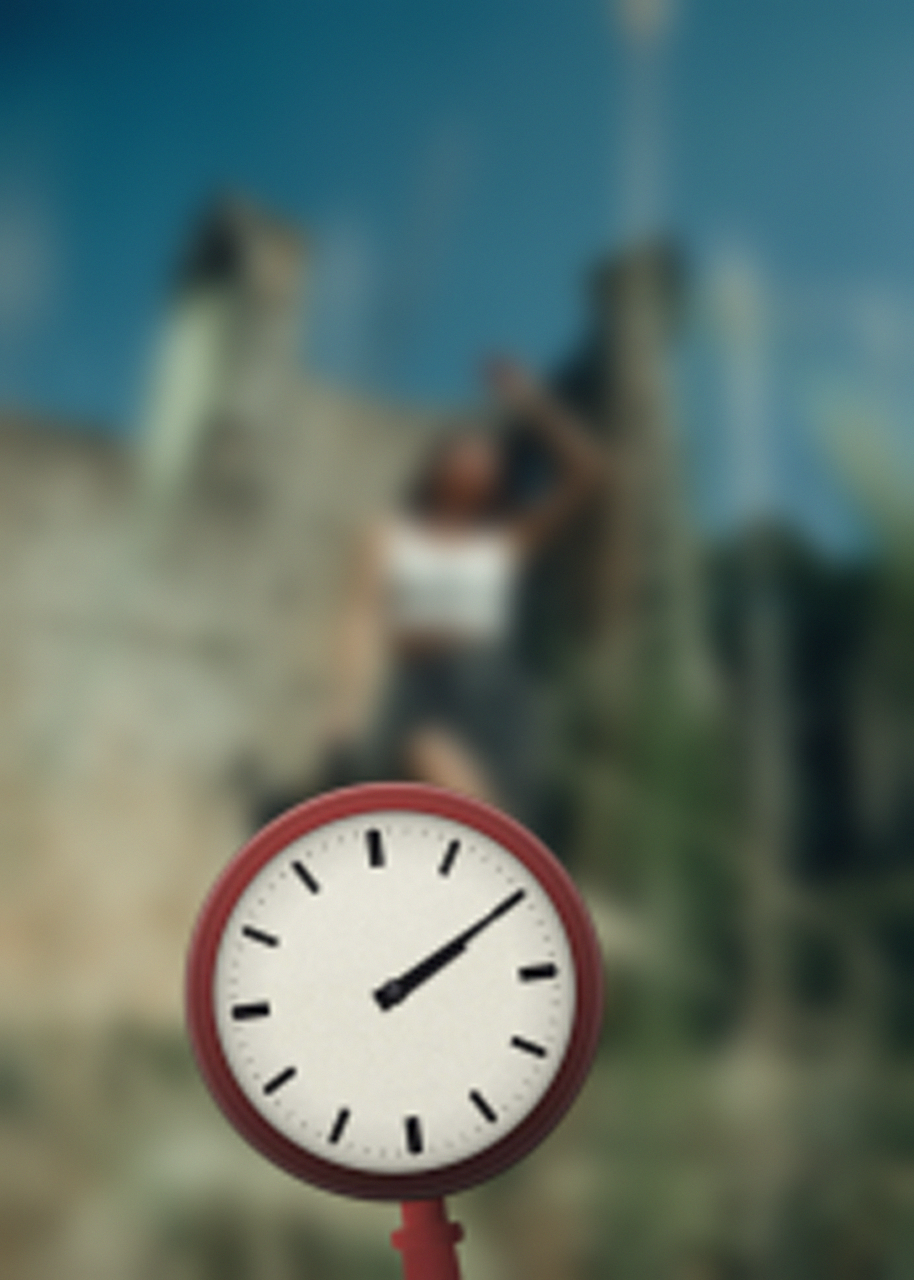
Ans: 2:10
